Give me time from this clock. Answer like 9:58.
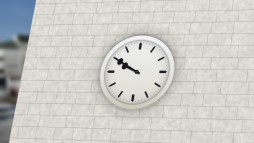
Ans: 9:50
